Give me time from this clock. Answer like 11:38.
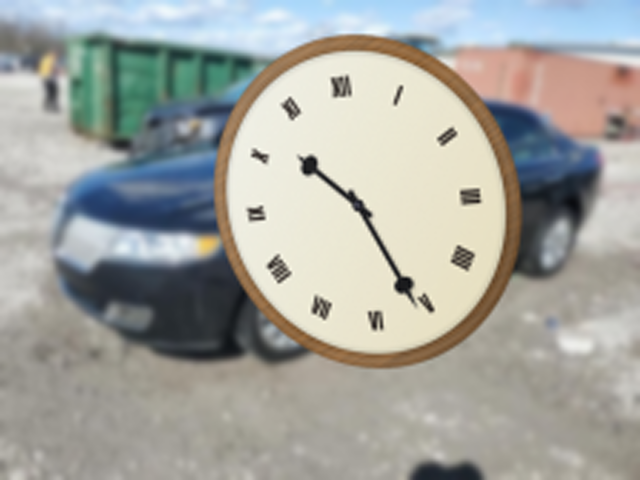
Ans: 10:26
